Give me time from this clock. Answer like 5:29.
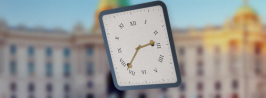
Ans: 2:37
